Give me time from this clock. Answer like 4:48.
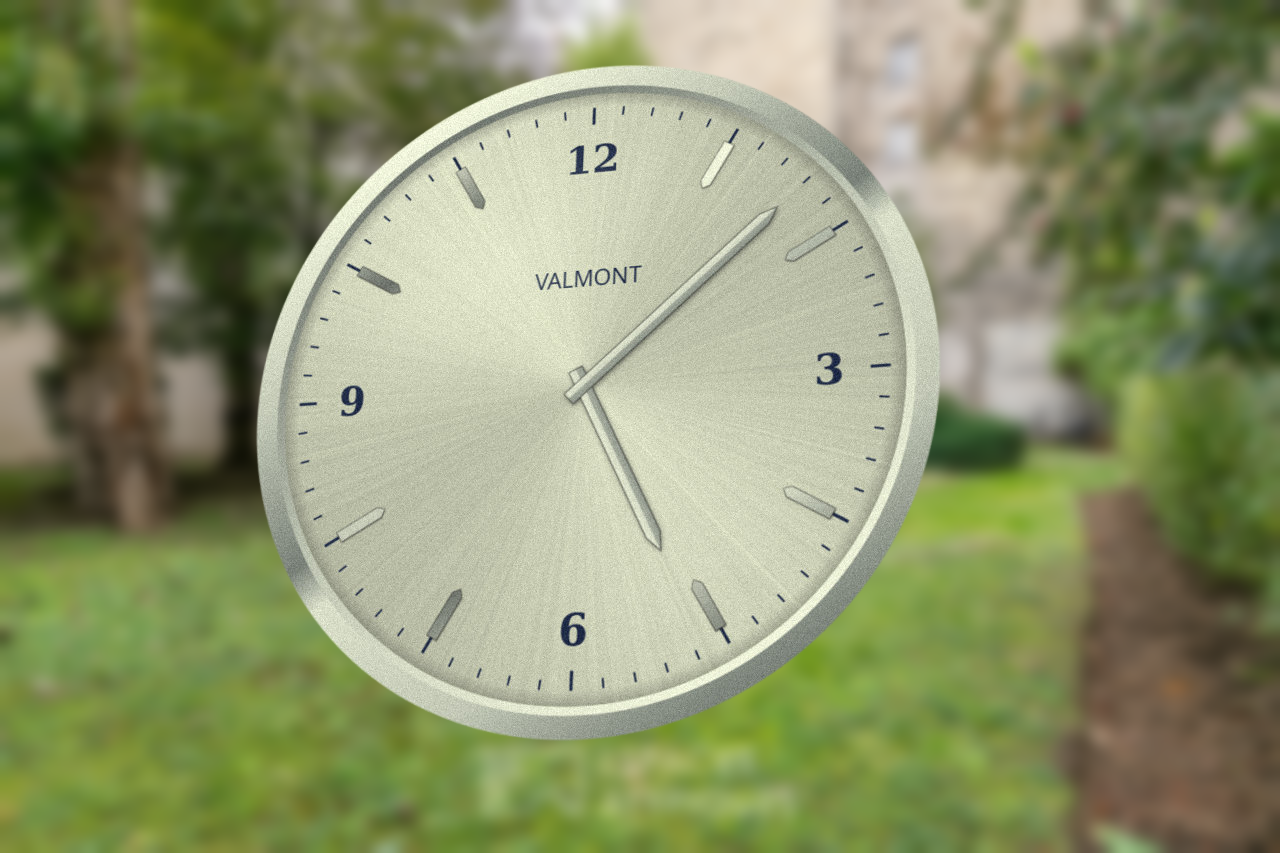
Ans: 5:08
